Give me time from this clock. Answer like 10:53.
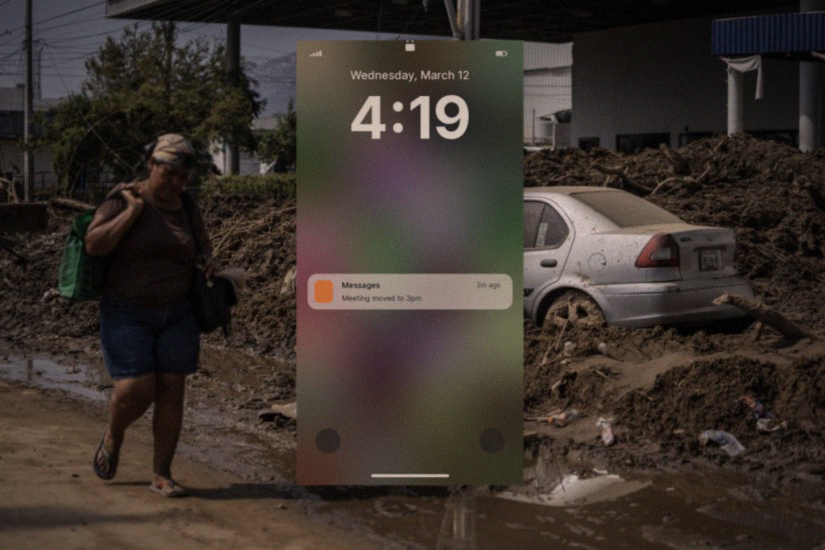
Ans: 4:19
